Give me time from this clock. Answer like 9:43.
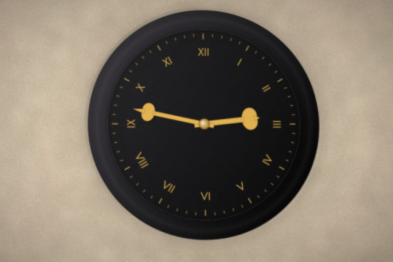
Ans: 2:47
